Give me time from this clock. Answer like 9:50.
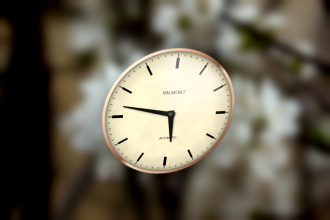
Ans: 5:47
